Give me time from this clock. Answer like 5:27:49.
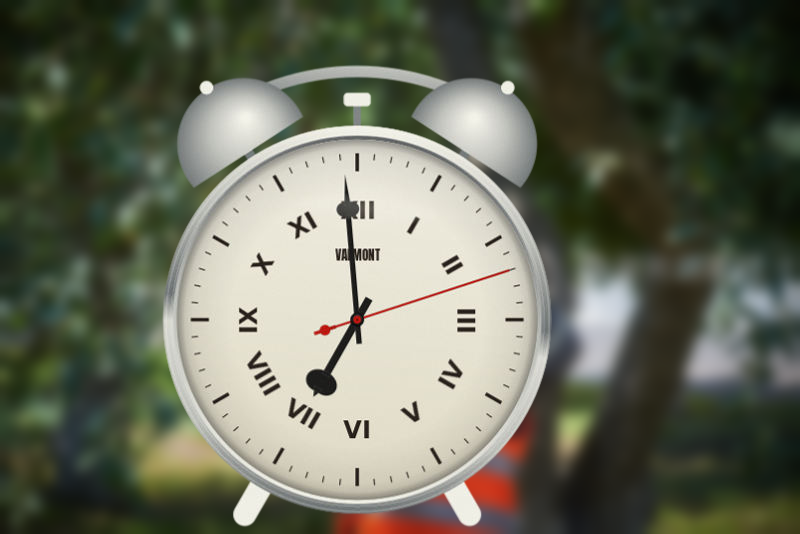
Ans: 6:59:12
